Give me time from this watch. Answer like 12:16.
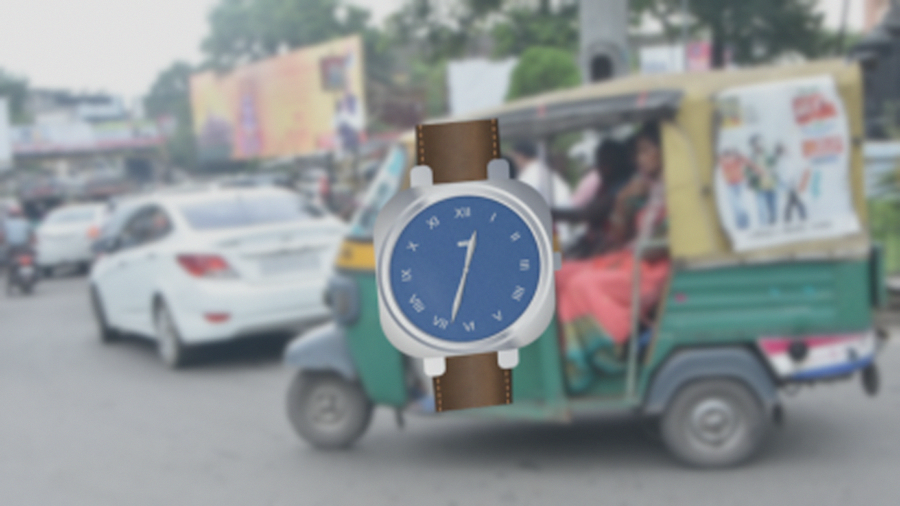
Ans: 12:33
